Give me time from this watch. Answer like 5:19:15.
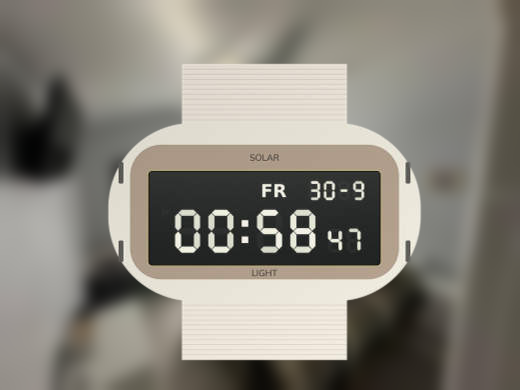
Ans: 0:58:47
